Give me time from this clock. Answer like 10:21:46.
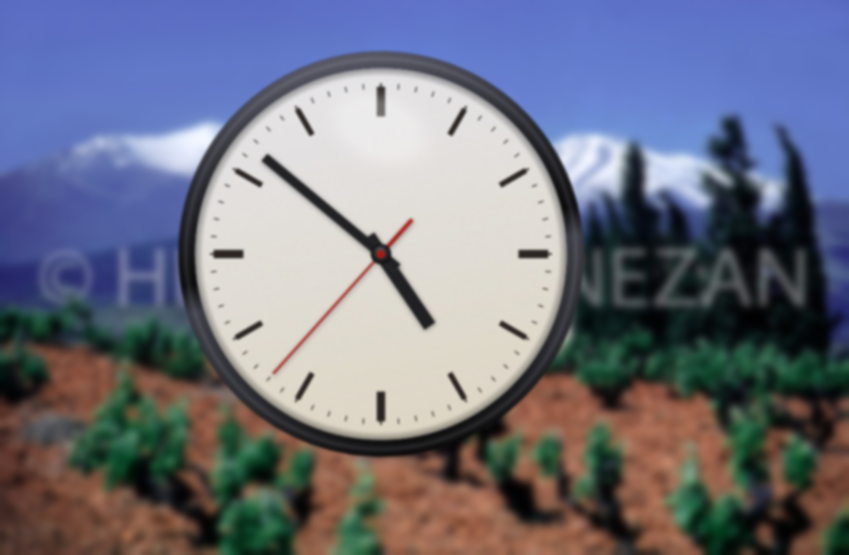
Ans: 4:51:37
